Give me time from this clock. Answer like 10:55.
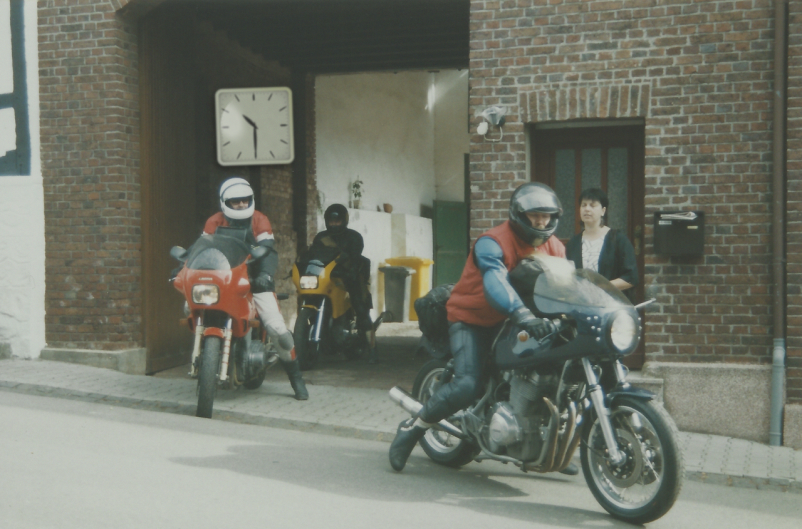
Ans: 10:30
